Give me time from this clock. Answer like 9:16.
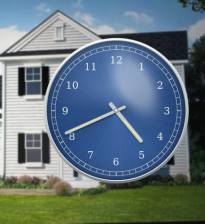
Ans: 4:41
